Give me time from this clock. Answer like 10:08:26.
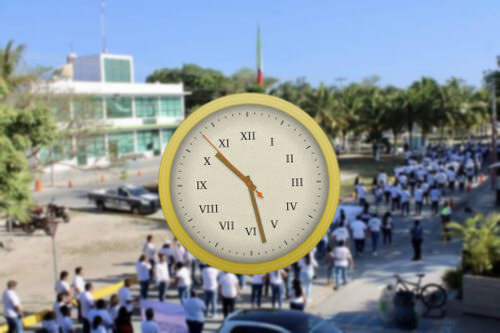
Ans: 10:27:53
